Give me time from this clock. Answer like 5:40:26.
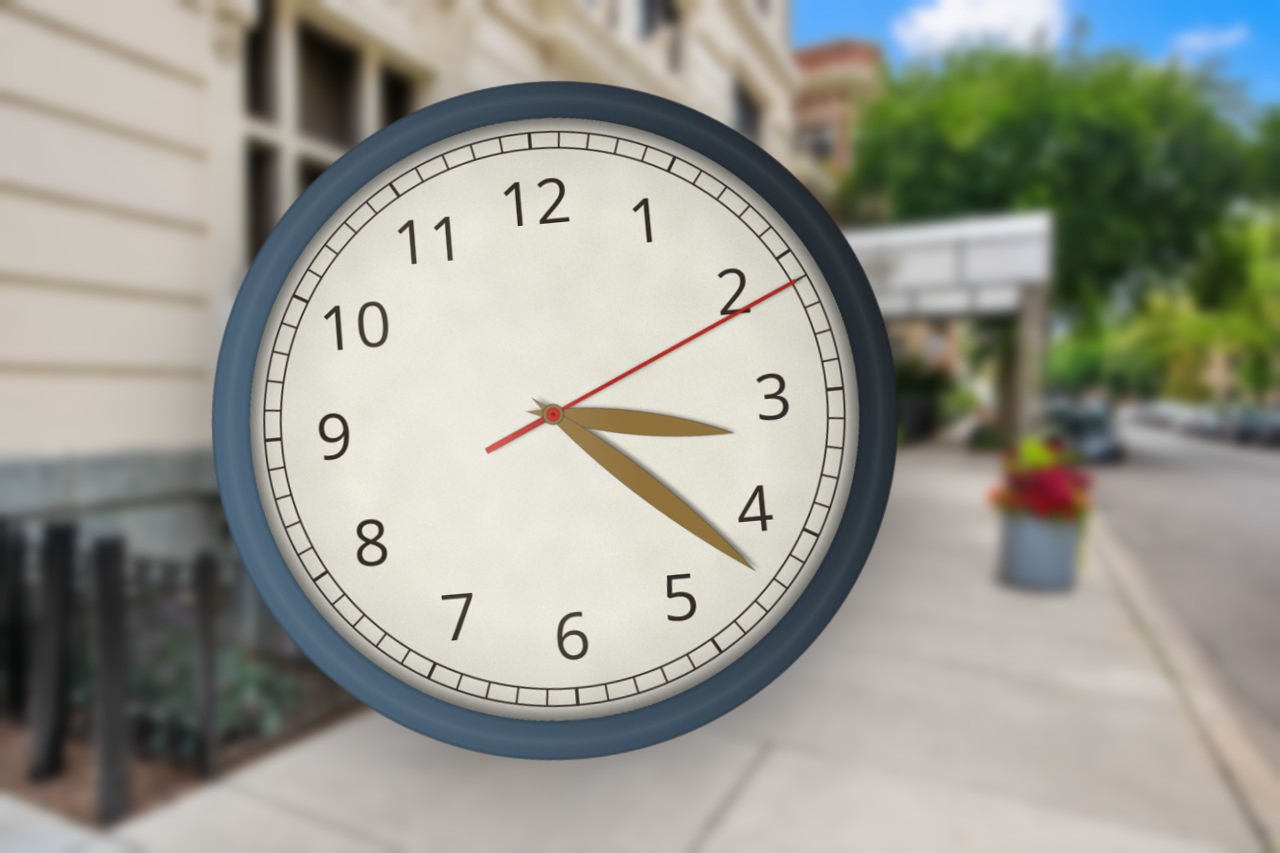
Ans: 3:22:11
